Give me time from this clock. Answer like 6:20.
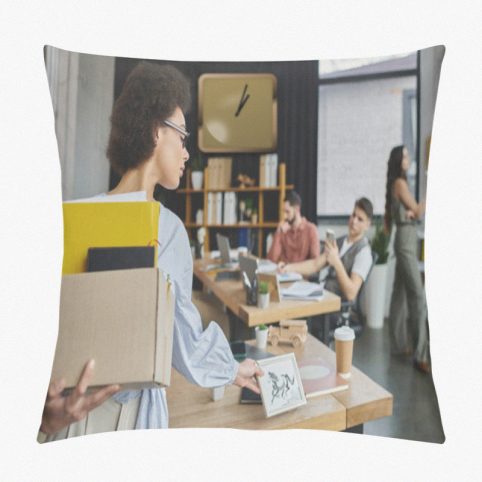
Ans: 1:03
